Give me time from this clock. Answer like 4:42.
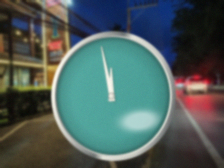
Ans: 11:58
